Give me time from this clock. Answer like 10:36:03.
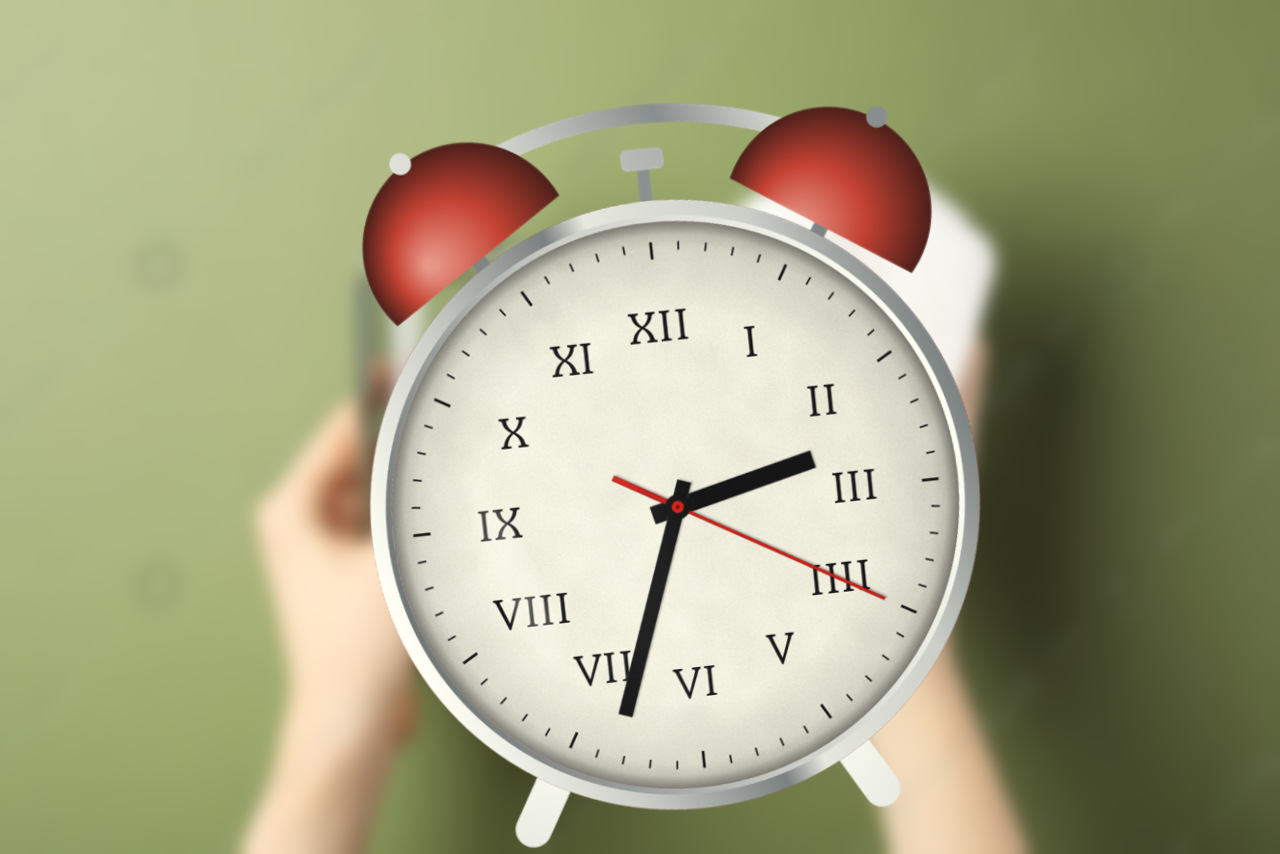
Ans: 2:33:20
